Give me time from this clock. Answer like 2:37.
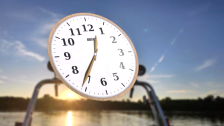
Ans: 12:36
